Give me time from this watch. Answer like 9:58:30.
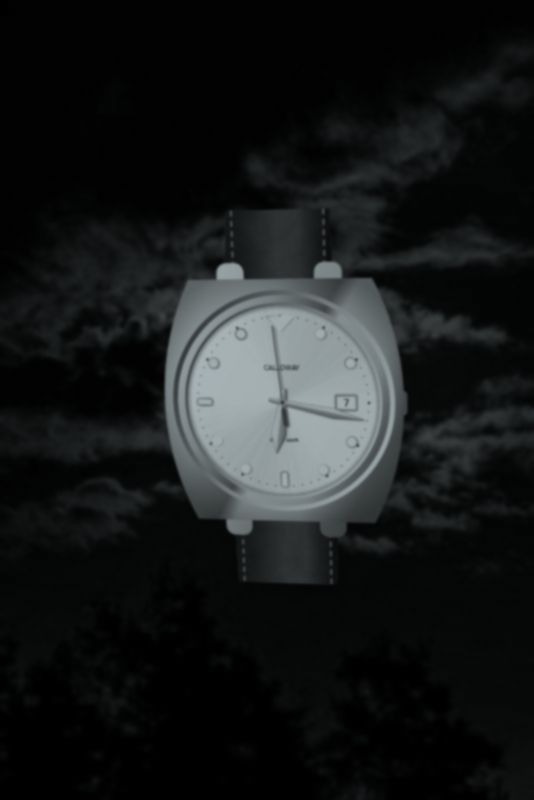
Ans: 6:16:59
